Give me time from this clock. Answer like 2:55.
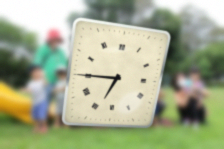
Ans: 6:45
